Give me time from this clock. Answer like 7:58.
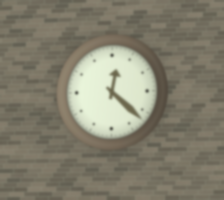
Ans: 12:22
